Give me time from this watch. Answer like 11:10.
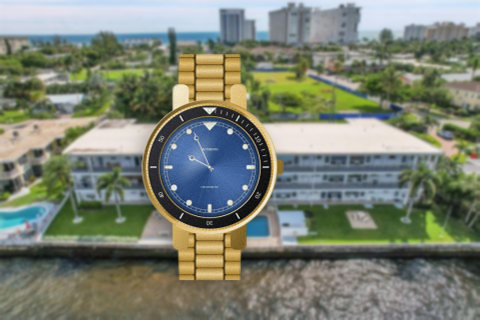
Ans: 9:56
